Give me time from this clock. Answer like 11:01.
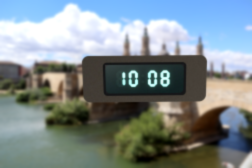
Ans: 10:08
